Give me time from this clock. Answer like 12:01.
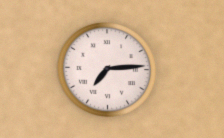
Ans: 7:14
